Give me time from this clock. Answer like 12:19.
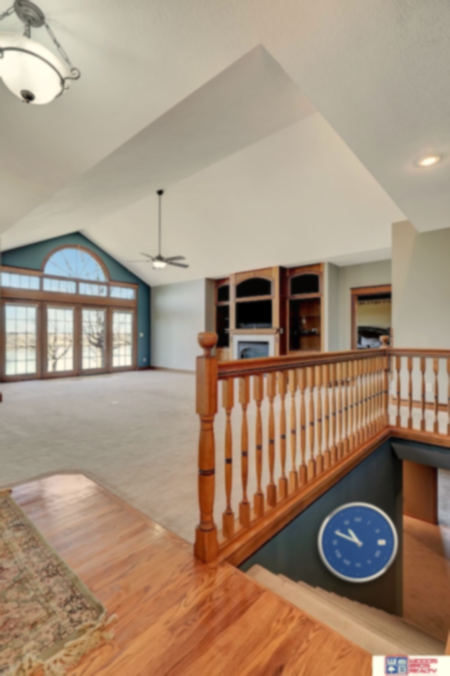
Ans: 10:49
